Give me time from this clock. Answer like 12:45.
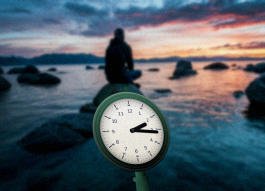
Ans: 2:16
